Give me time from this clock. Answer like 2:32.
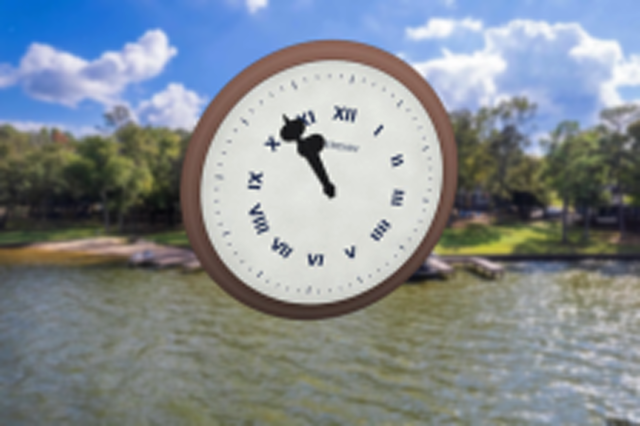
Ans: 10:53
